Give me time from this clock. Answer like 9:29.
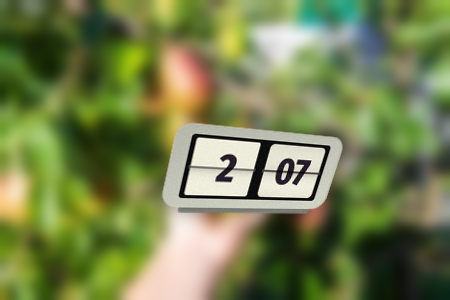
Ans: 2:07
